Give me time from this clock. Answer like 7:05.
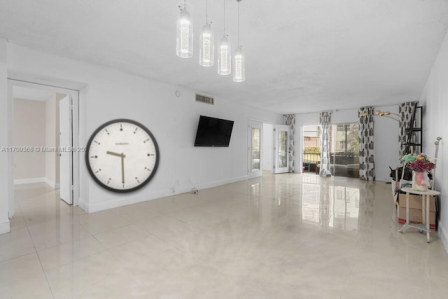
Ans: 9:30
